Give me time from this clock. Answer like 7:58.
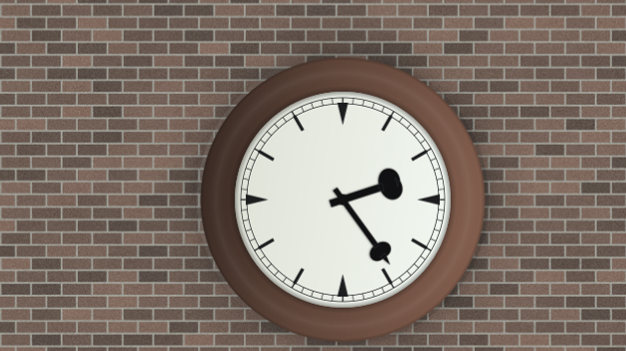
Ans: 2:24
